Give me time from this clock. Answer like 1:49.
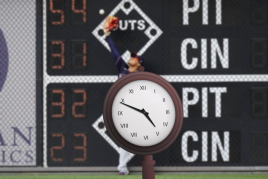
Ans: 4:49
